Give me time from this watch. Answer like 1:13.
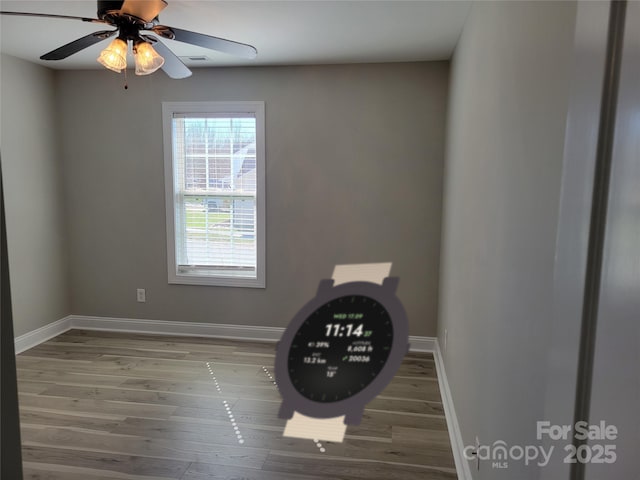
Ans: 11:14
